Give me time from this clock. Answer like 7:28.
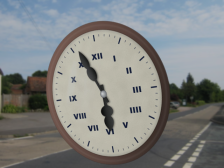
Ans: 5:56
